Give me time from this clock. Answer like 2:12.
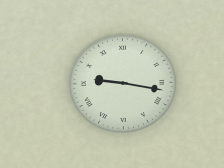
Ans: 9:17
